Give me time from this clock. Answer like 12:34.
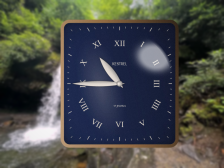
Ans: 10:45
